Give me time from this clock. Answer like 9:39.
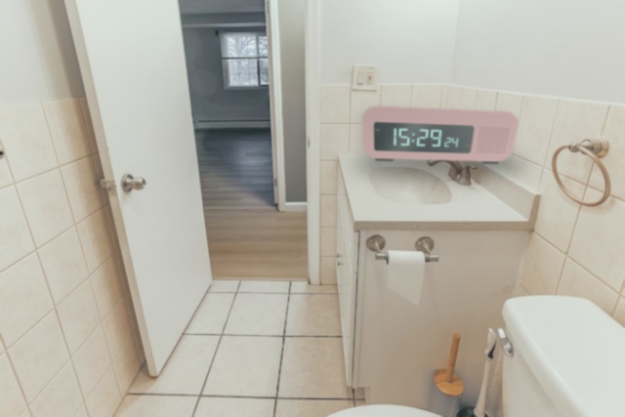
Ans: 15:29
